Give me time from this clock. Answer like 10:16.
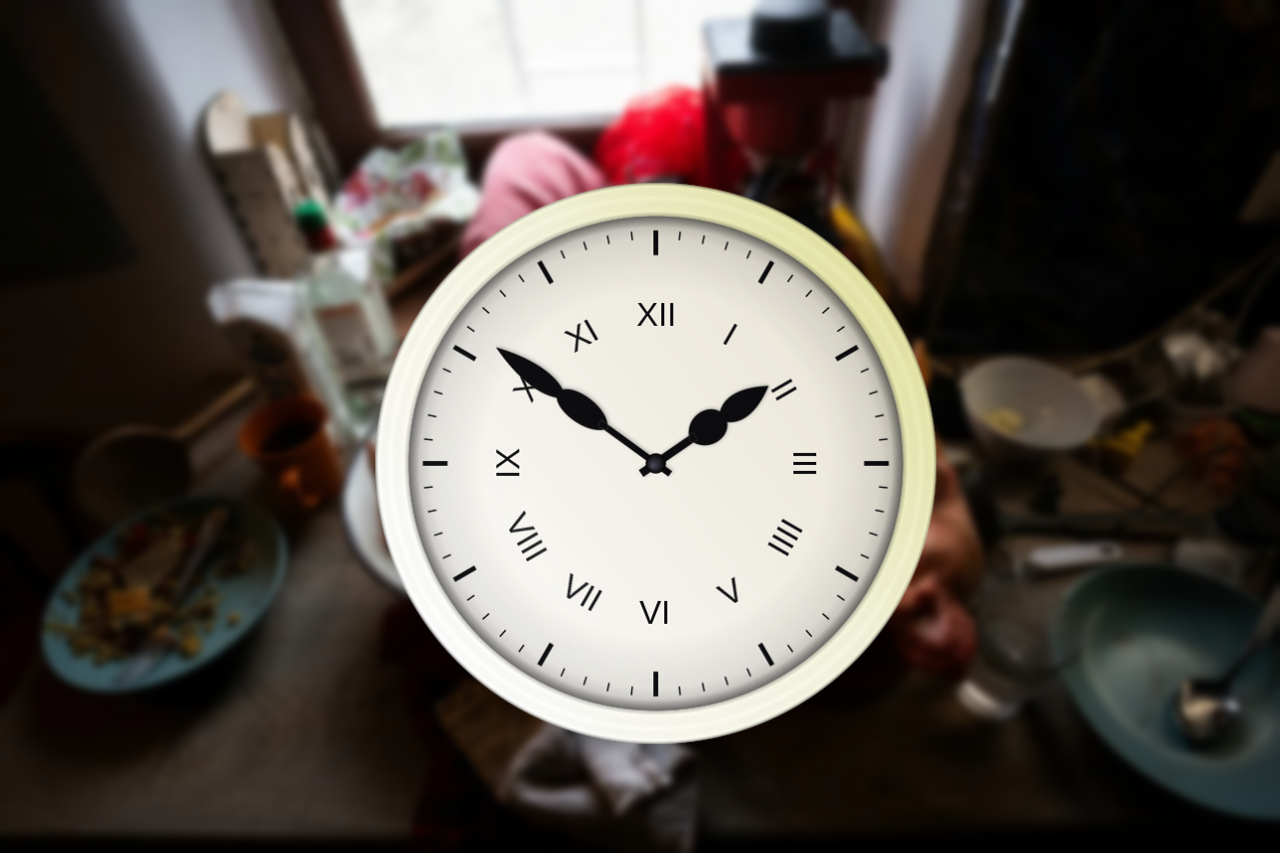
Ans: 1:51
